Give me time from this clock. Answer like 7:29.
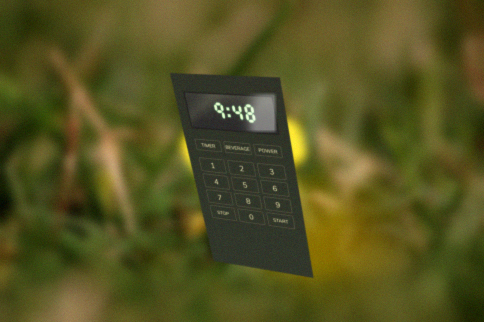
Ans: 9:48
